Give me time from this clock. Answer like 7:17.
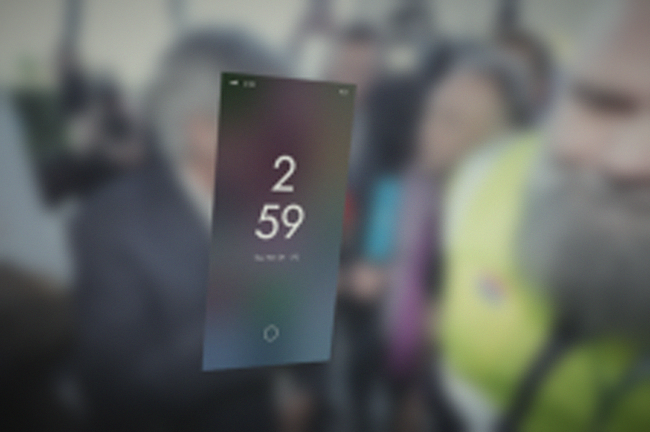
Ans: 2:59
